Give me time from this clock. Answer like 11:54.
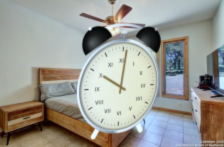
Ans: 10:01
